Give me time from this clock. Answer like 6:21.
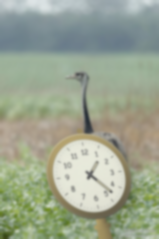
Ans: 1:23
